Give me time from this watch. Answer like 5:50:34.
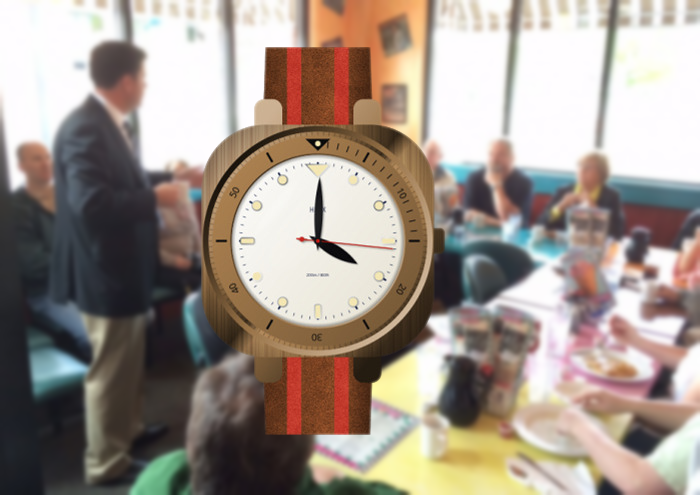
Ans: 4:00:16
